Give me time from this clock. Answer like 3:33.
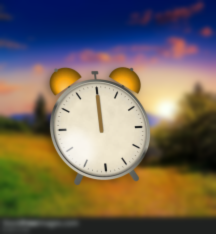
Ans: 12:00
